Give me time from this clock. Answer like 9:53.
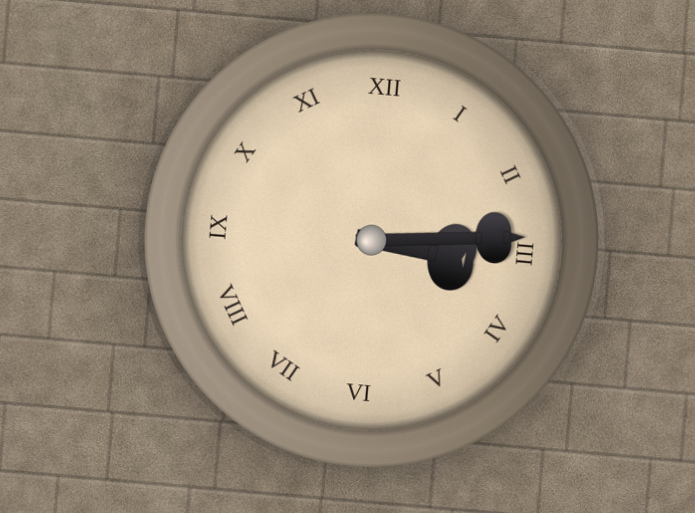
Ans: 3:14
